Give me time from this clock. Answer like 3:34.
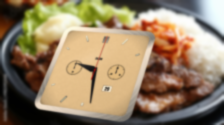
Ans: 9:28
